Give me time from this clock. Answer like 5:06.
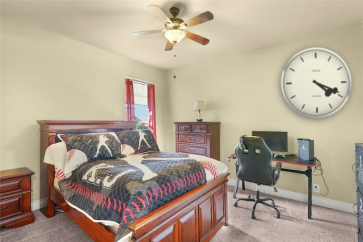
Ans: 4:19
